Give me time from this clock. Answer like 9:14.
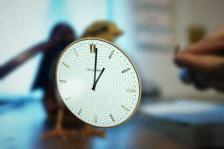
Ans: 1:01
